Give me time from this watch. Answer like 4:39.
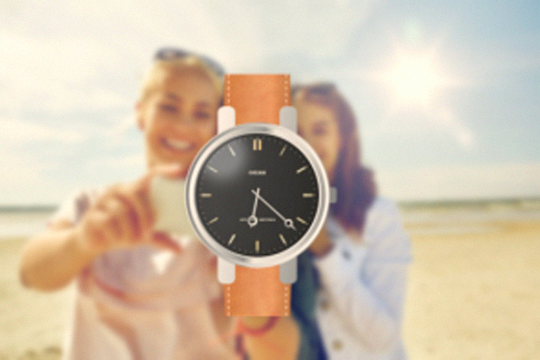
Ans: 6:22
